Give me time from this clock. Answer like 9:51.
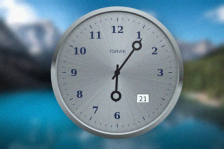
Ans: 6:06
